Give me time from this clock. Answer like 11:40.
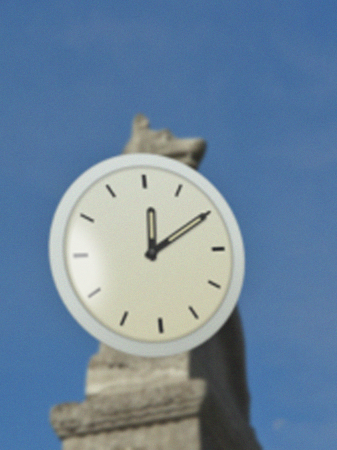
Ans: 12:10
